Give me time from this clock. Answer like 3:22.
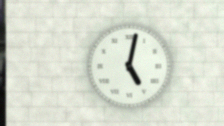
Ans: 5:02
